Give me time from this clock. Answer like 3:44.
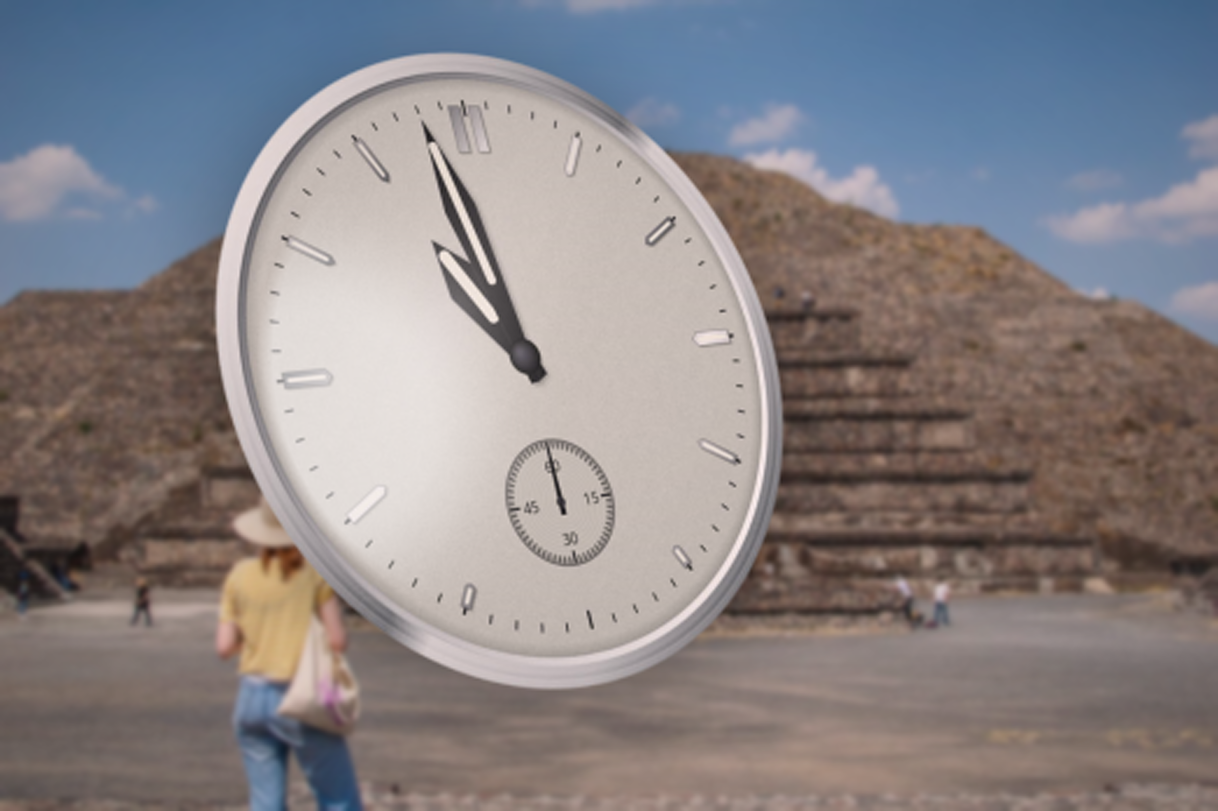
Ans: 10:58
